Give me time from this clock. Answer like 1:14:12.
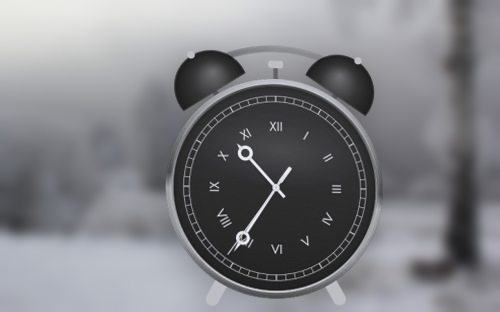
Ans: 10:35:36
